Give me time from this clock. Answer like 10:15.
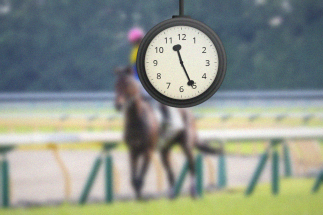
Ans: 11:26
